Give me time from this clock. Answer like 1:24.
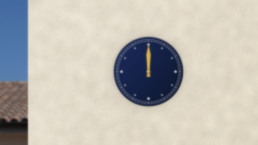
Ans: 12:00
